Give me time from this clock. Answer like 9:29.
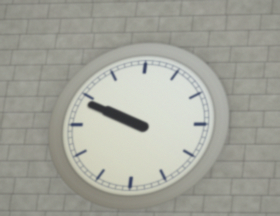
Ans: 9:49
